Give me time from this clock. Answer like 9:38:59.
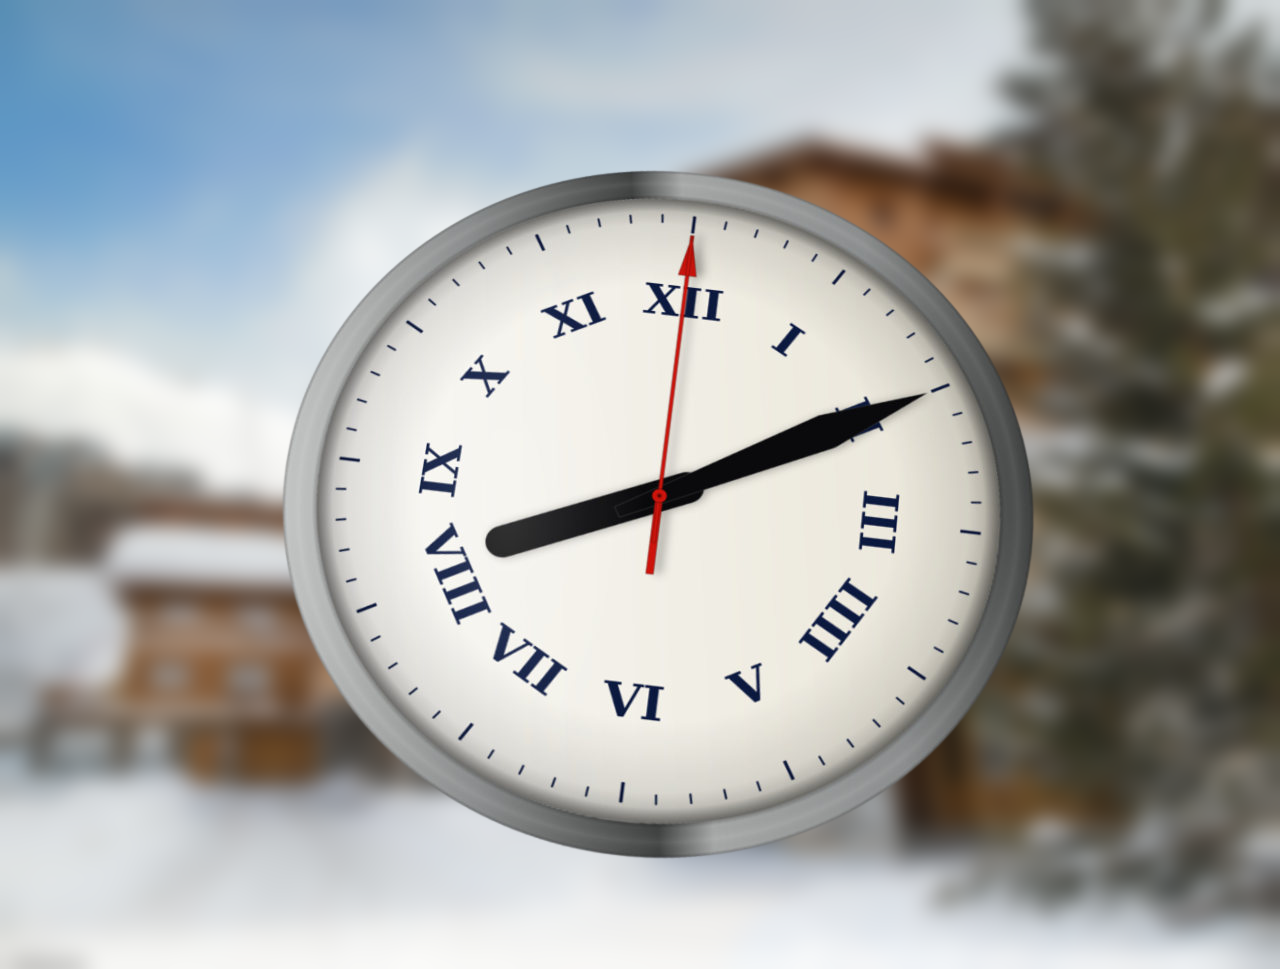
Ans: 8:10:00
